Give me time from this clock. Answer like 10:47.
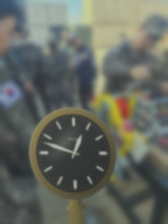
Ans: 12:48
